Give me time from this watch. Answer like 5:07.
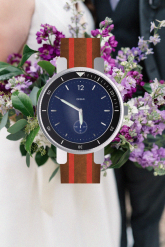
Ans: 5:50
